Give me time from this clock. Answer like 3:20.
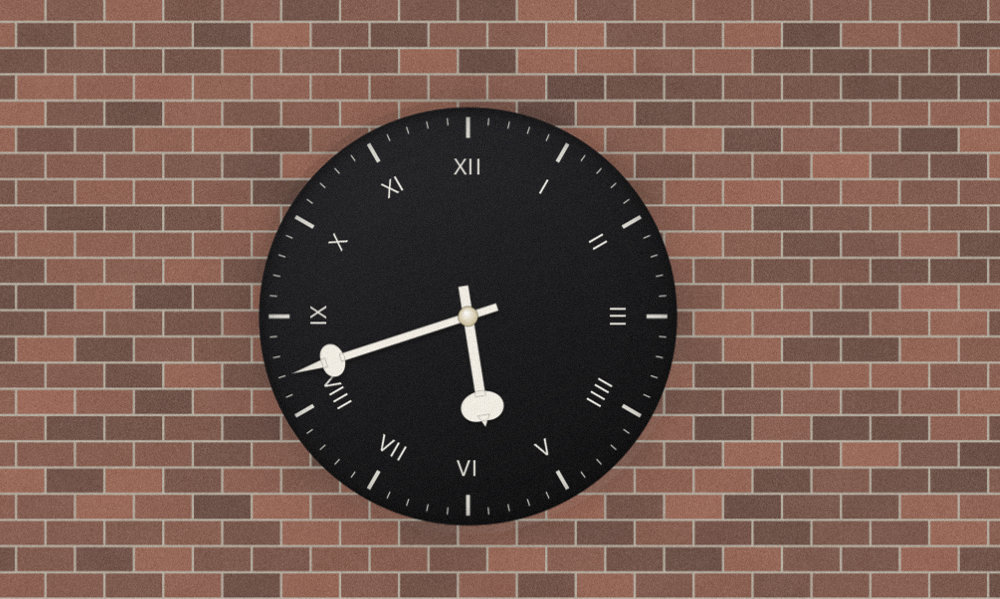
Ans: 5:42
